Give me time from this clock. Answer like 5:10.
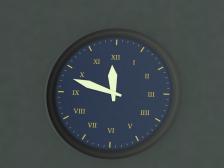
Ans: 11:48
